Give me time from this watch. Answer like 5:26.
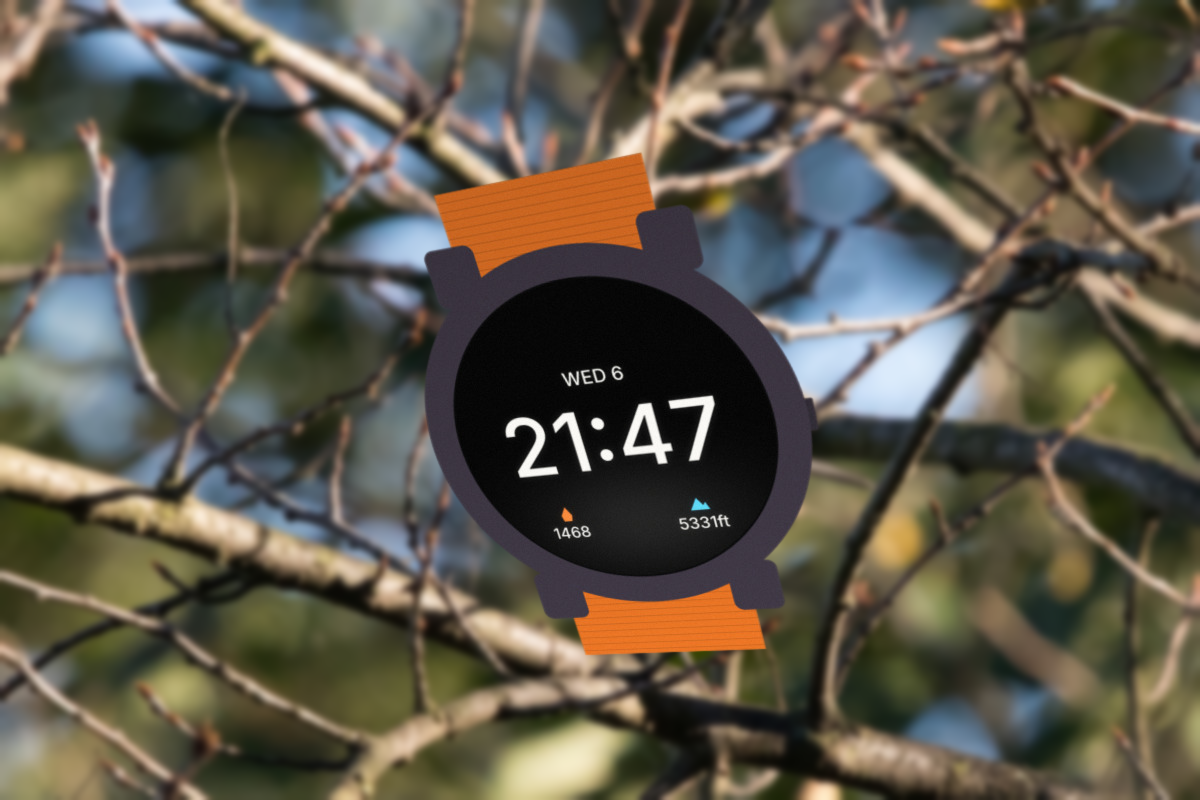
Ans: 21:47
